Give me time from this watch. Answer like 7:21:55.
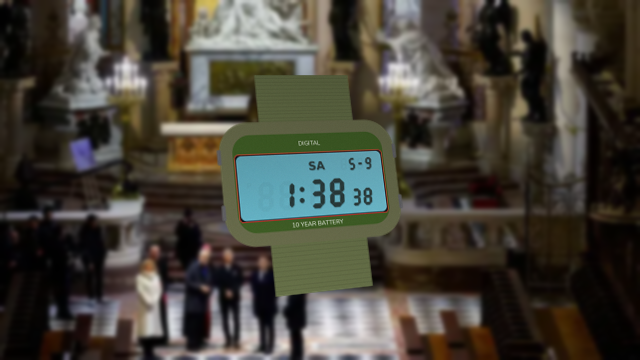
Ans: 1:38:38
